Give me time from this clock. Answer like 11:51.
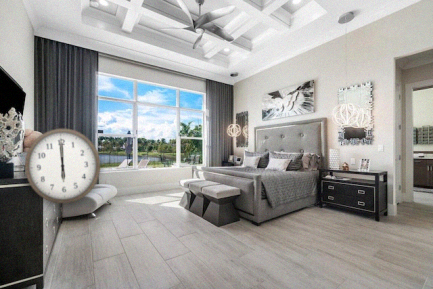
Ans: 6:00
